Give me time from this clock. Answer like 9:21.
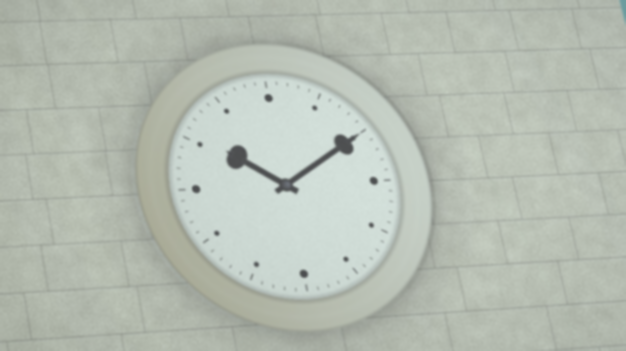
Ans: 10:10
